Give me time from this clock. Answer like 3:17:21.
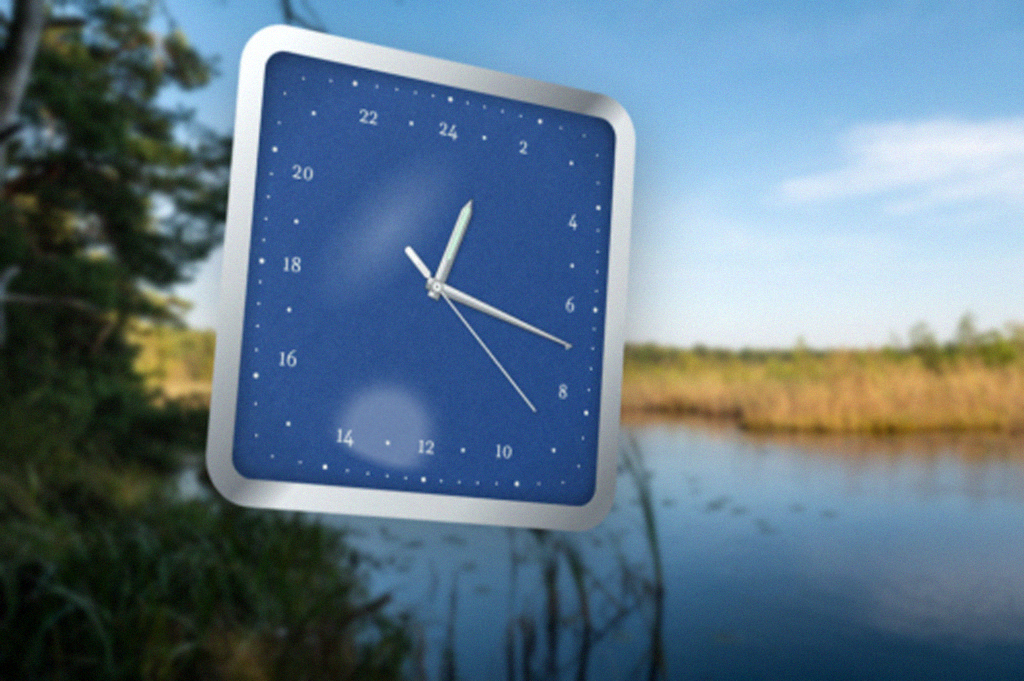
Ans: 1:17:22
